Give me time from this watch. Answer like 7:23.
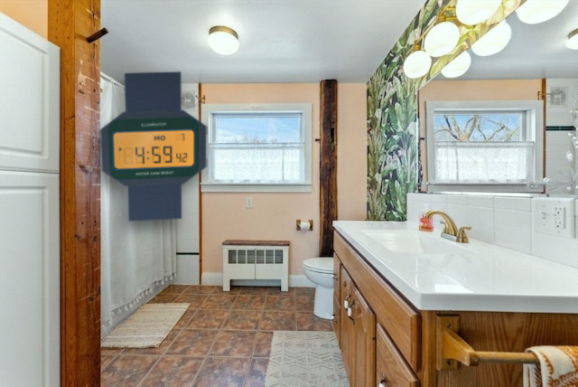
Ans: 4:59
